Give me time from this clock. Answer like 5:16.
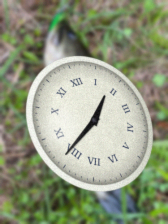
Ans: 1:41
